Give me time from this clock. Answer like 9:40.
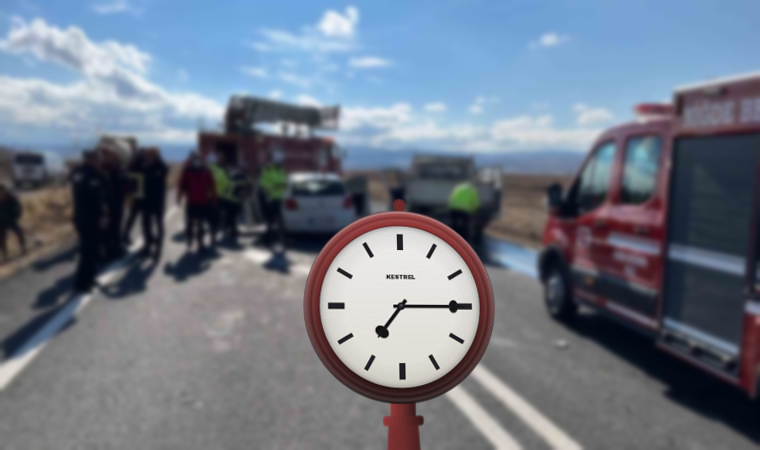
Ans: 7:15
